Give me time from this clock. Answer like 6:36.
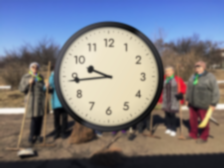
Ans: 9:44
